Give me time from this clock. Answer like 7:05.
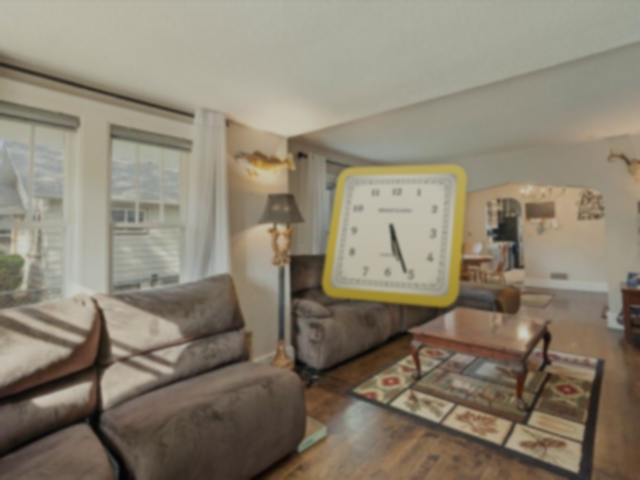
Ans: 5:26
